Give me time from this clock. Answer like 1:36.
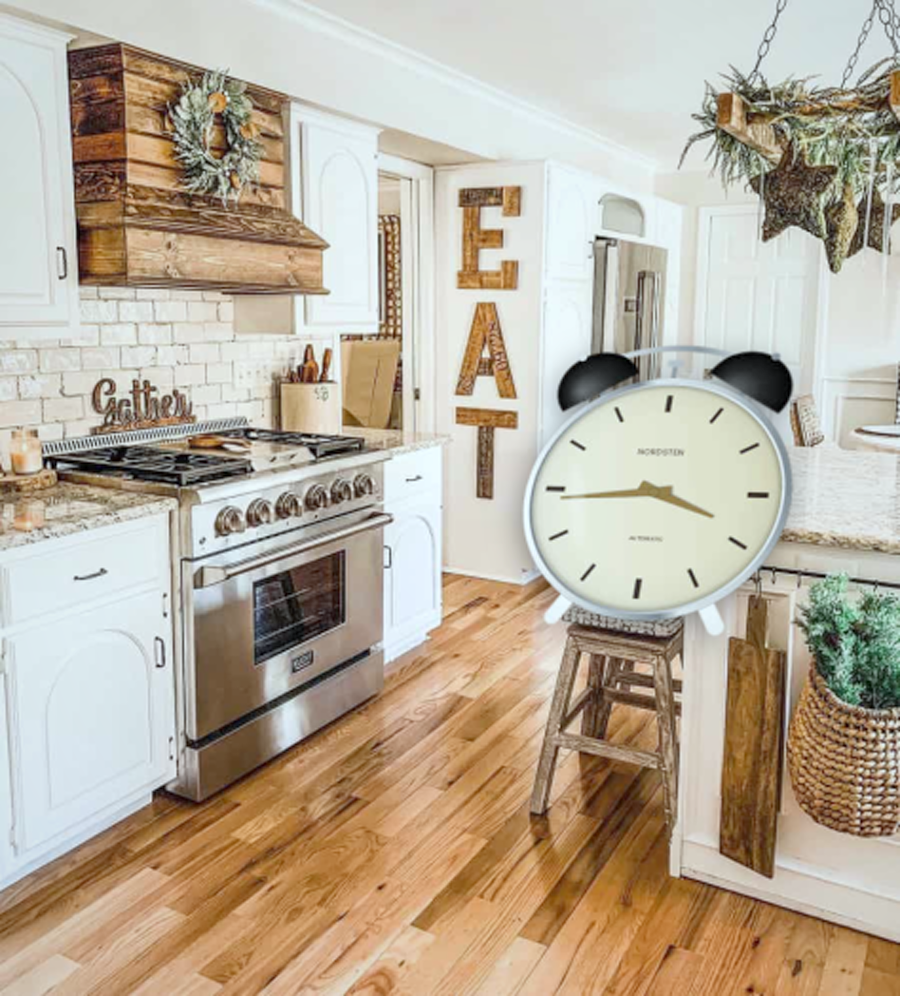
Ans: 3:44
